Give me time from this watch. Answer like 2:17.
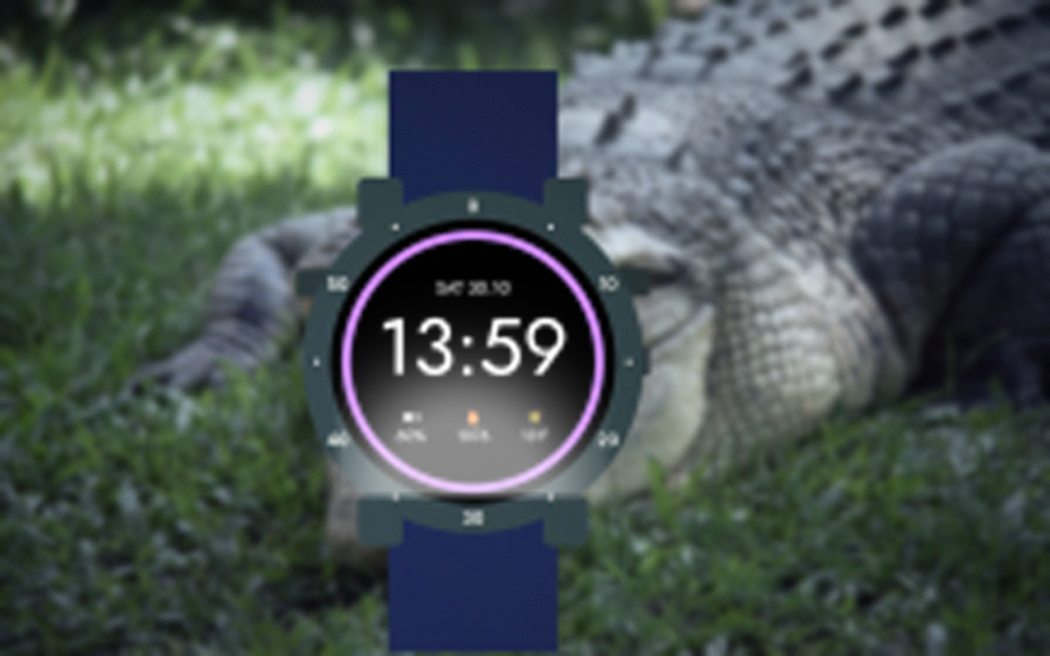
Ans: 13:59
